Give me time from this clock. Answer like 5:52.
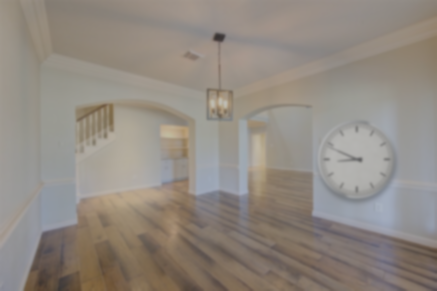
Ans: 8:49
